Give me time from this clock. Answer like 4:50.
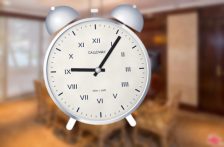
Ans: 9:06
